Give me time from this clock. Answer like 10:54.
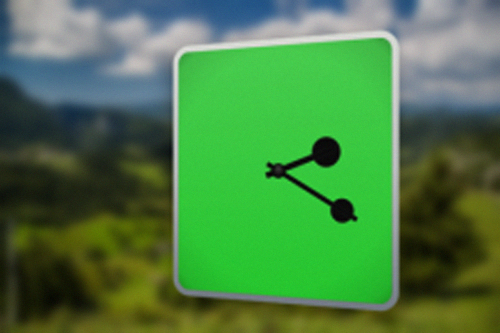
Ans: 2:20
